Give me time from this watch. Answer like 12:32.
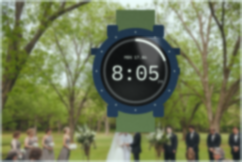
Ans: 8:05
